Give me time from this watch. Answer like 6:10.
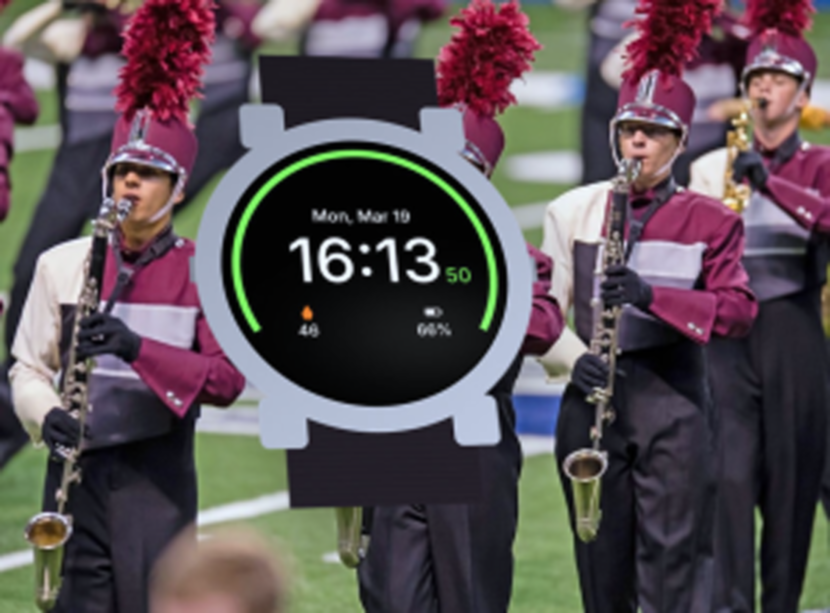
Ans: 16:13
